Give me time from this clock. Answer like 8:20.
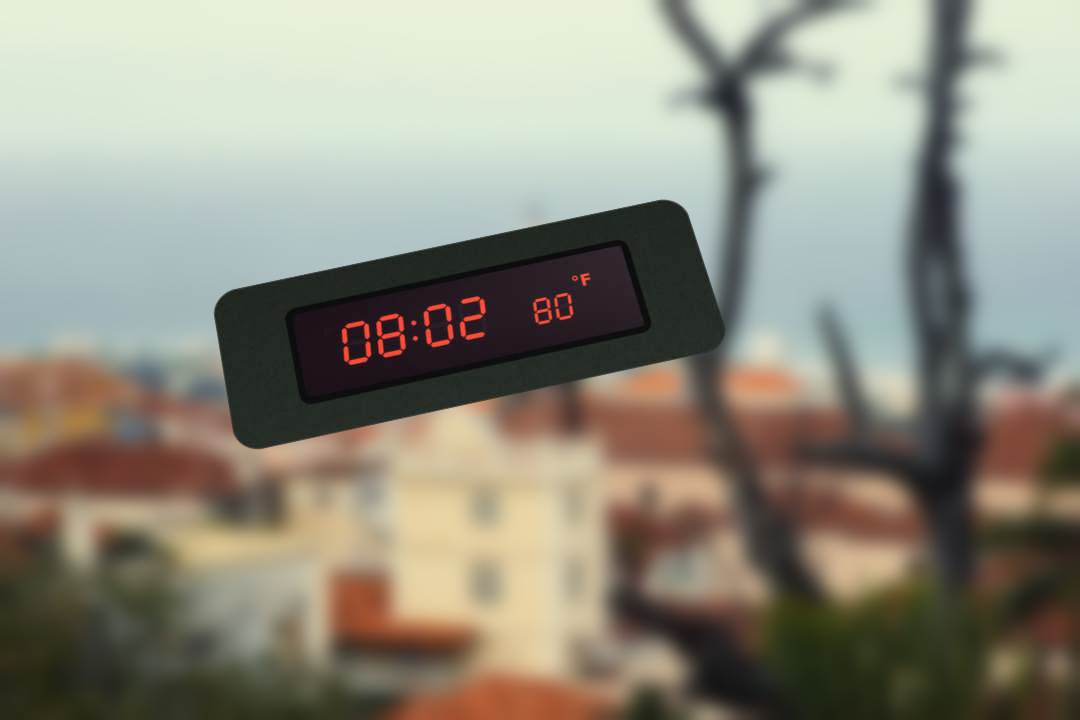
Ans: 8:02
